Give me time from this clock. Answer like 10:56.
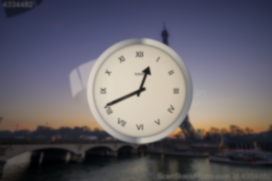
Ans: 12:41
